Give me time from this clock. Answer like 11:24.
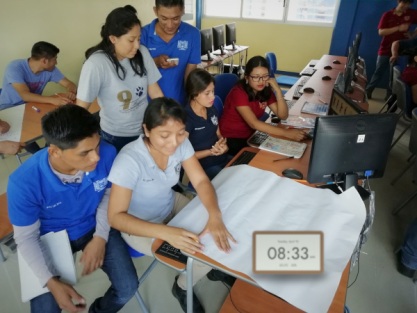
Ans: 8:33
